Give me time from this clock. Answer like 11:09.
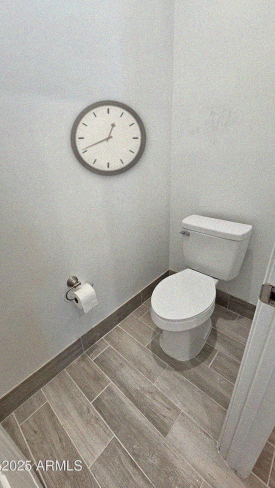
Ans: 12:41
